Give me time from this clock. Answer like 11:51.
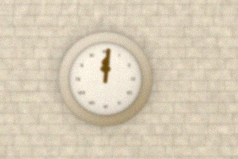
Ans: 12:01
